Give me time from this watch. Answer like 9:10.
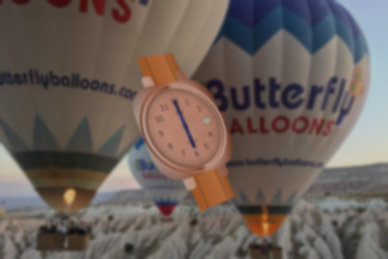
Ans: 6:00
